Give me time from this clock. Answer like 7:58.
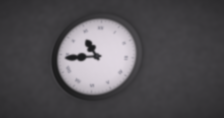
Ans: 10:44
